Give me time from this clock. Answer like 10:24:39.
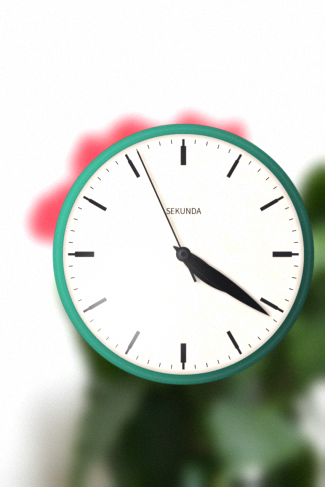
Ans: 4:20:56
